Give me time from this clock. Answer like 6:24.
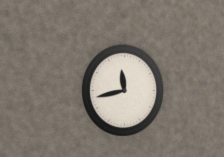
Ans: 11:43
